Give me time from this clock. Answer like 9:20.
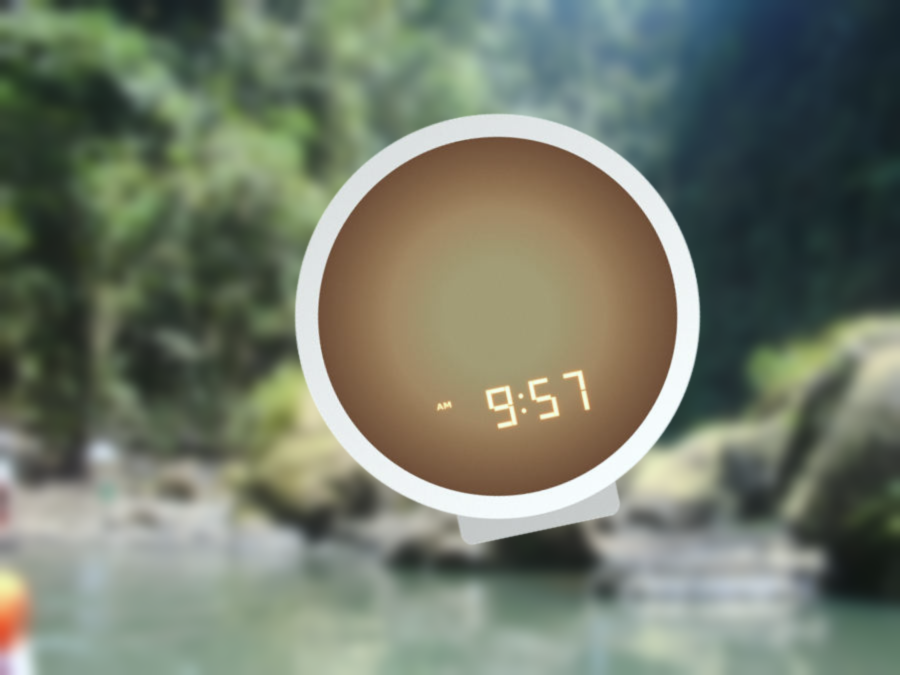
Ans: 9:57
